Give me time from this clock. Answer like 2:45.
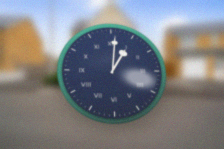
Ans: 1:01
